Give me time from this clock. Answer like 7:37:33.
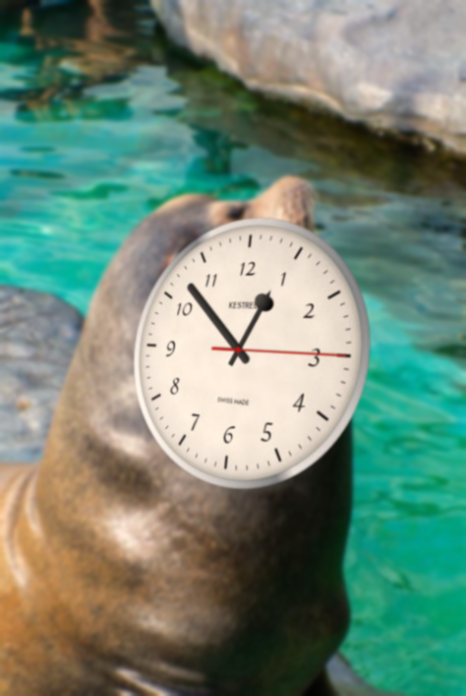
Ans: 12:52:15
